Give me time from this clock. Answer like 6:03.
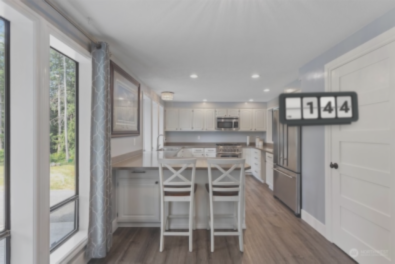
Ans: 1:44
